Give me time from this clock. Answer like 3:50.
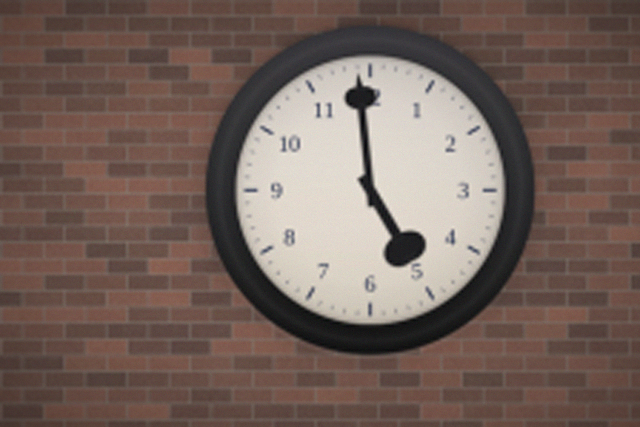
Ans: 4:59
